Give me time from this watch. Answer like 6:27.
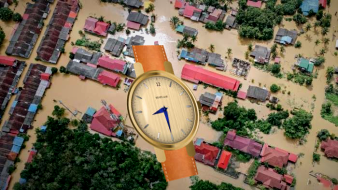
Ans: 8:30
